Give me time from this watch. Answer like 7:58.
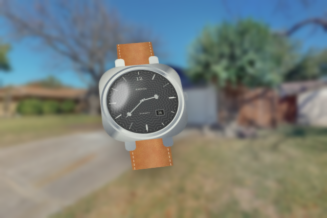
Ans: 2:38
